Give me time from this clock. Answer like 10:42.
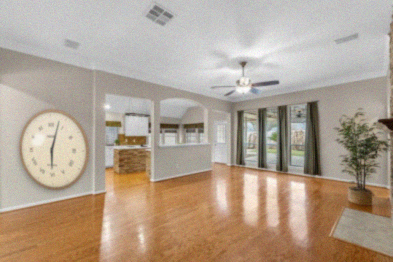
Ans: 6:03
